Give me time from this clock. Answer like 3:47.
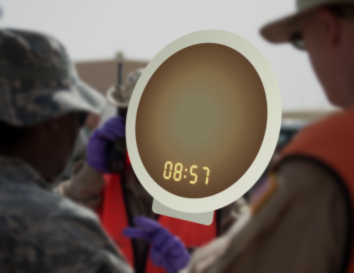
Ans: 8:57
